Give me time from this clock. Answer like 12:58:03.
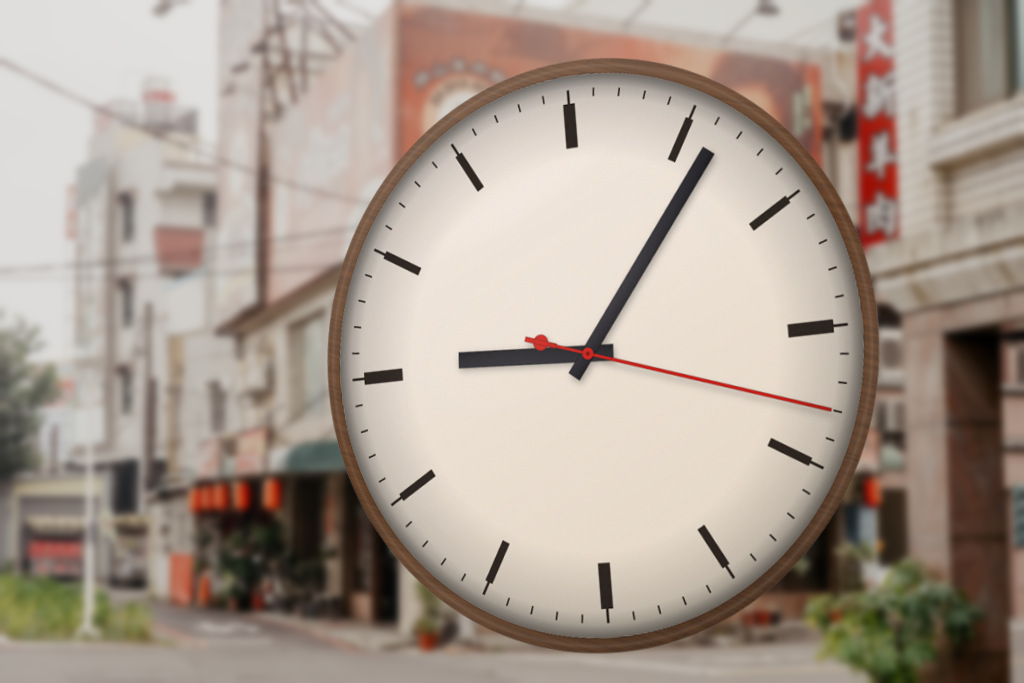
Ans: 9:06:18
